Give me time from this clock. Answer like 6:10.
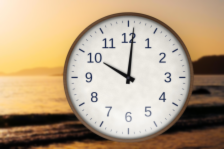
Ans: 10:01
